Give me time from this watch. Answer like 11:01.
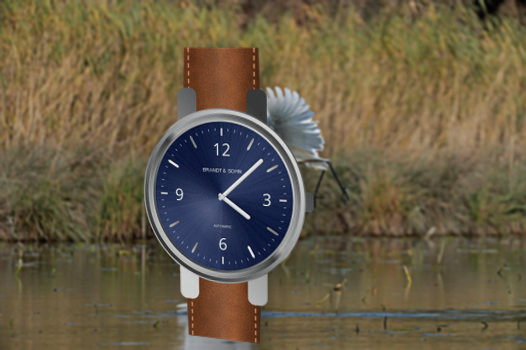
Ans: 4:08
